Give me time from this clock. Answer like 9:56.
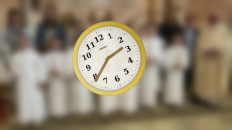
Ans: 2:39
